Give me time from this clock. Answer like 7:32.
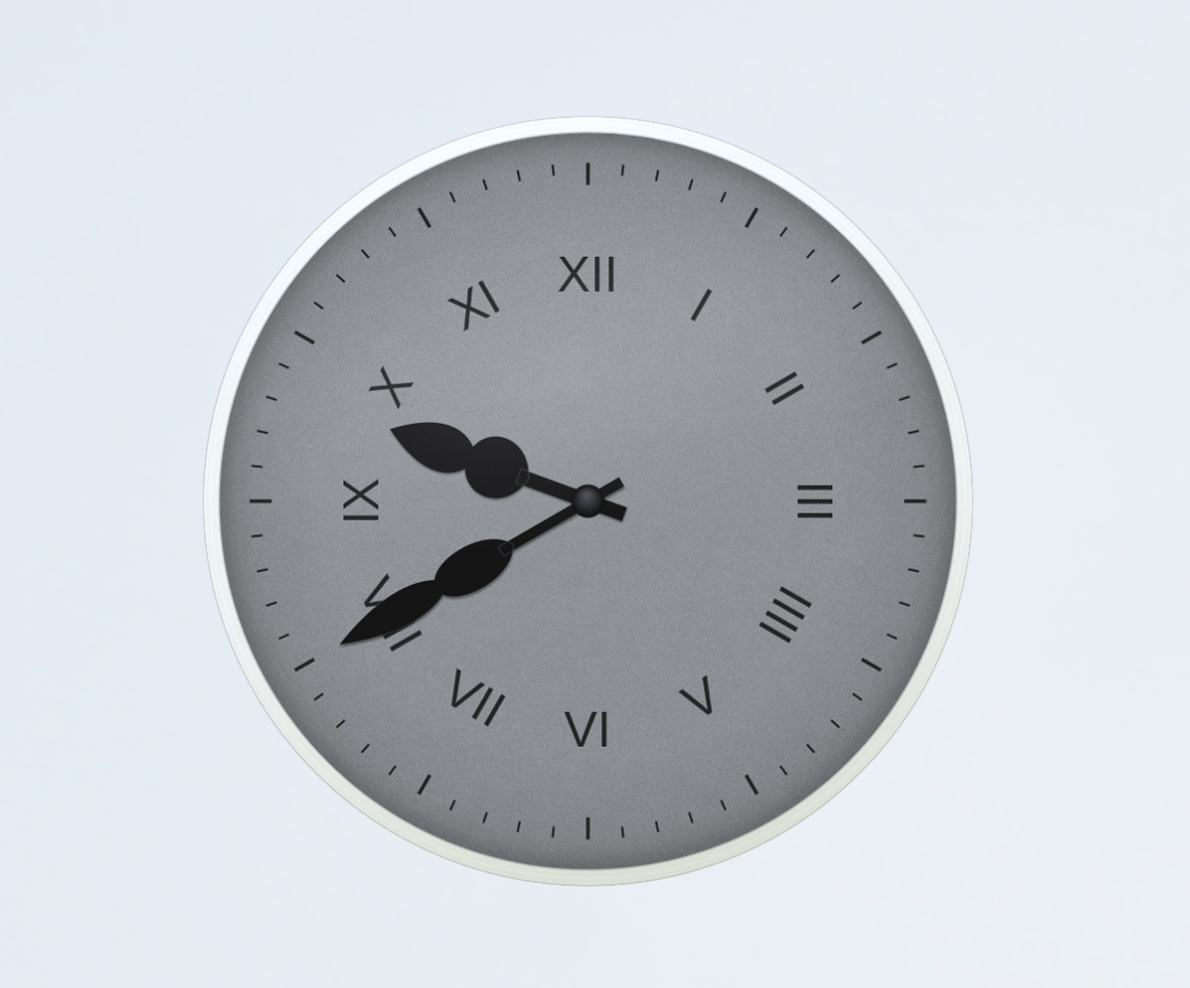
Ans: 9:40
